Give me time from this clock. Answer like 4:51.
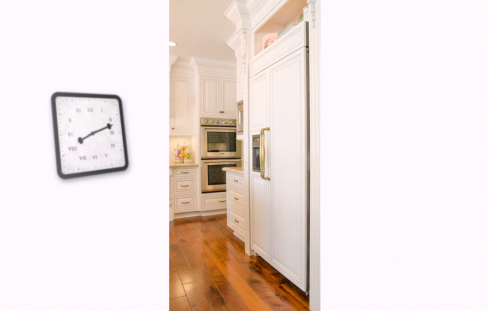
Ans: 8:12
